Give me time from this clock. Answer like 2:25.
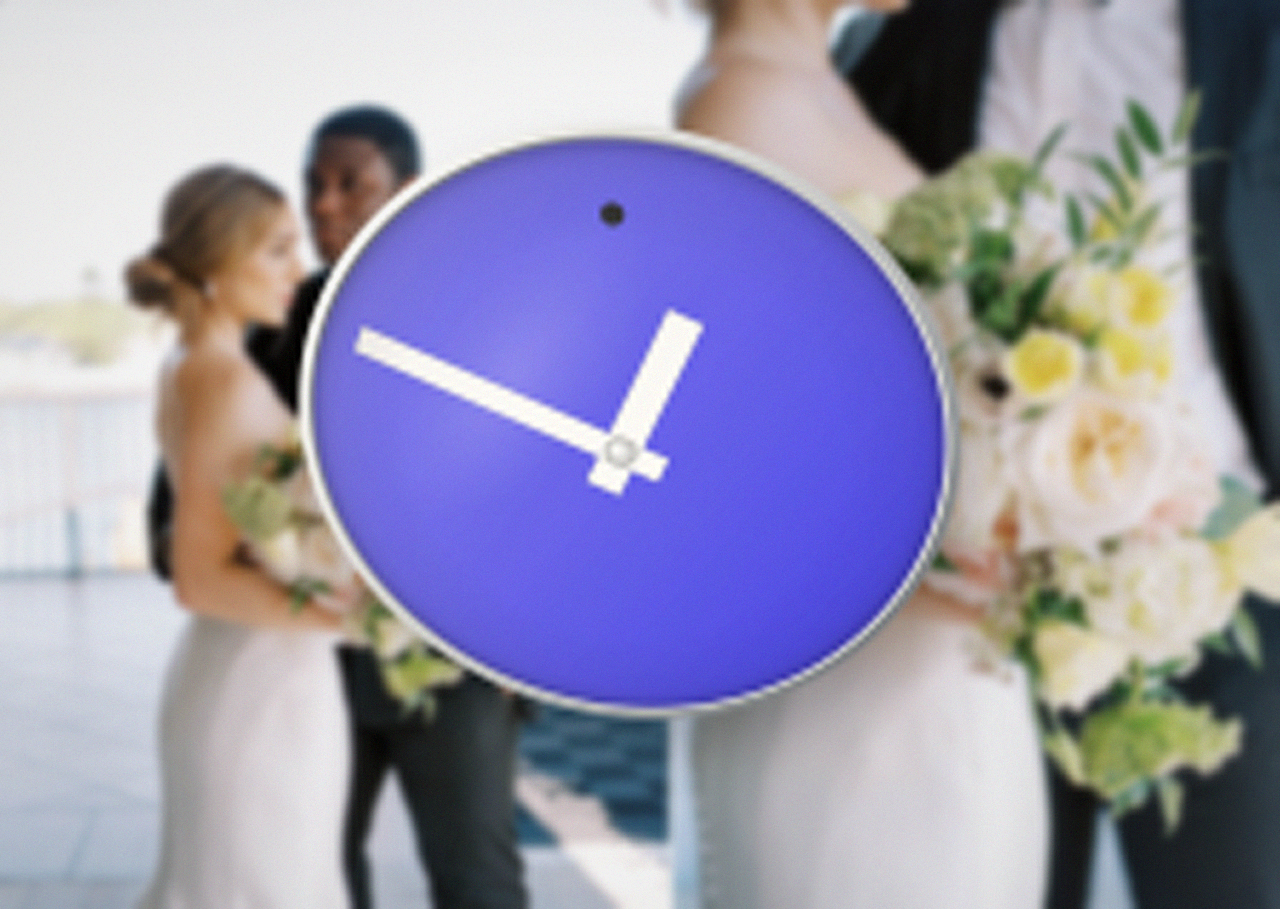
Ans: 12:49
